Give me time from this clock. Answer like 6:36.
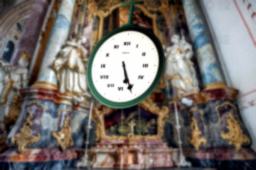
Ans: 5:26
